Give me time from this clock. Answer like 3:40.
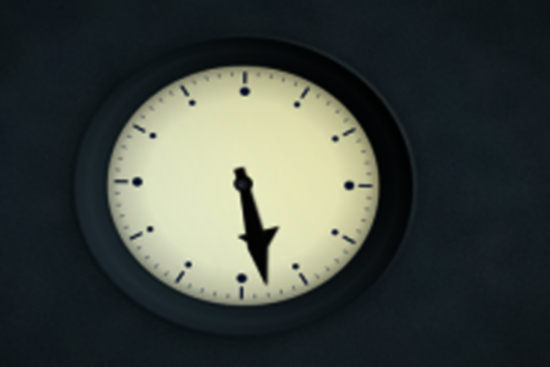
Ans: 5:28
